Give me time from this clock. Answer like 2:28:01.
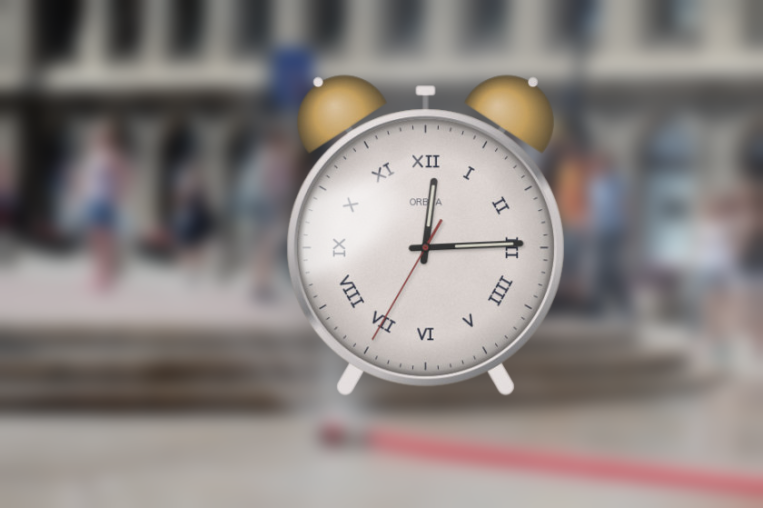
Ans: 12:14:35
